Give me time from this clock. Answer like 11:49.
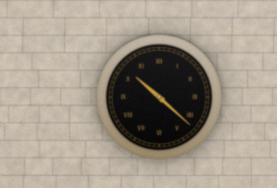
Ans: 10:22
